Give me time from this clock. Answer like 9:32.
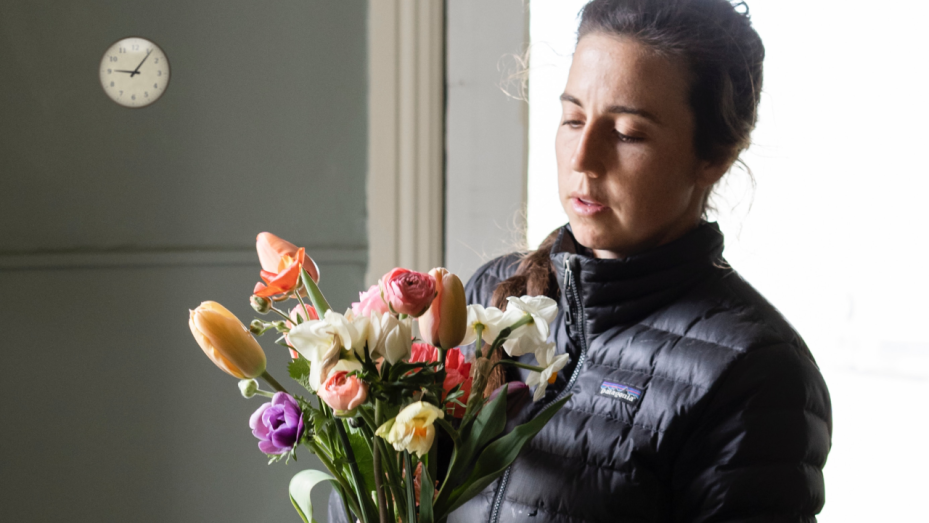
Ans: 9:06
